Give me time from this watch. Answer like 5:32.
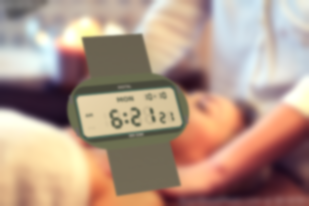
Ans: 6:21
